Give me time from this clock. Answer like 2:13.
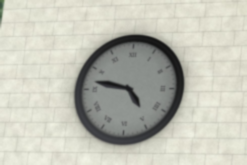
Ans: 4:47
